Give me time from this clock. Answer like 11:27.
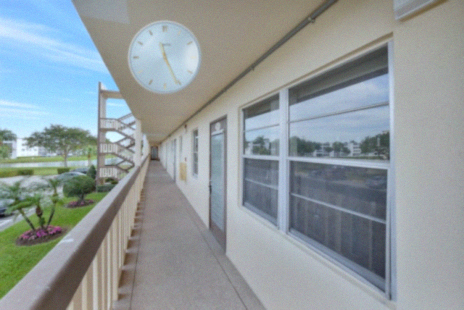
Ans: 11:26
